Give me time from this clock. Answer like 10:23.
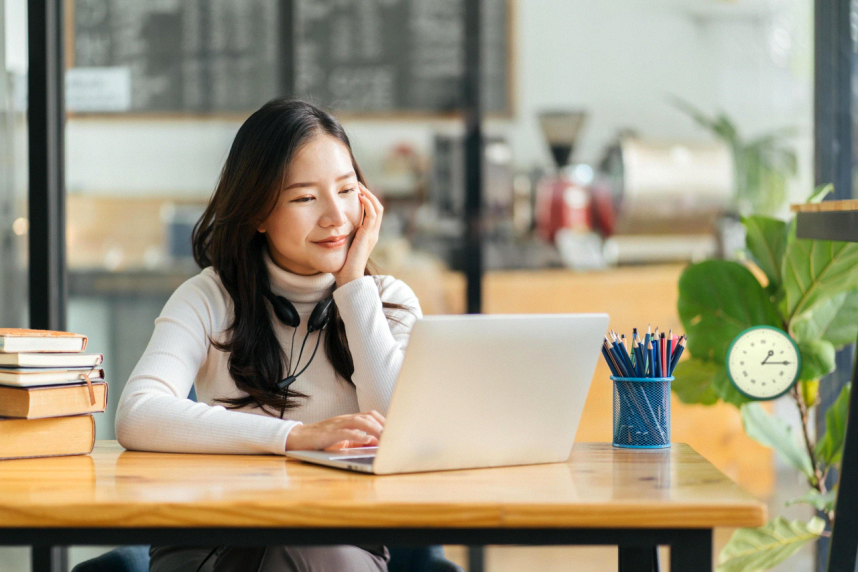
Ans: 1:15
